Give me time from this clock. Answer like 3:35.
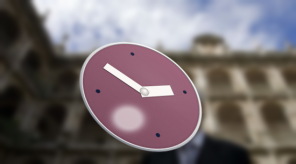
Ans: 2:52
